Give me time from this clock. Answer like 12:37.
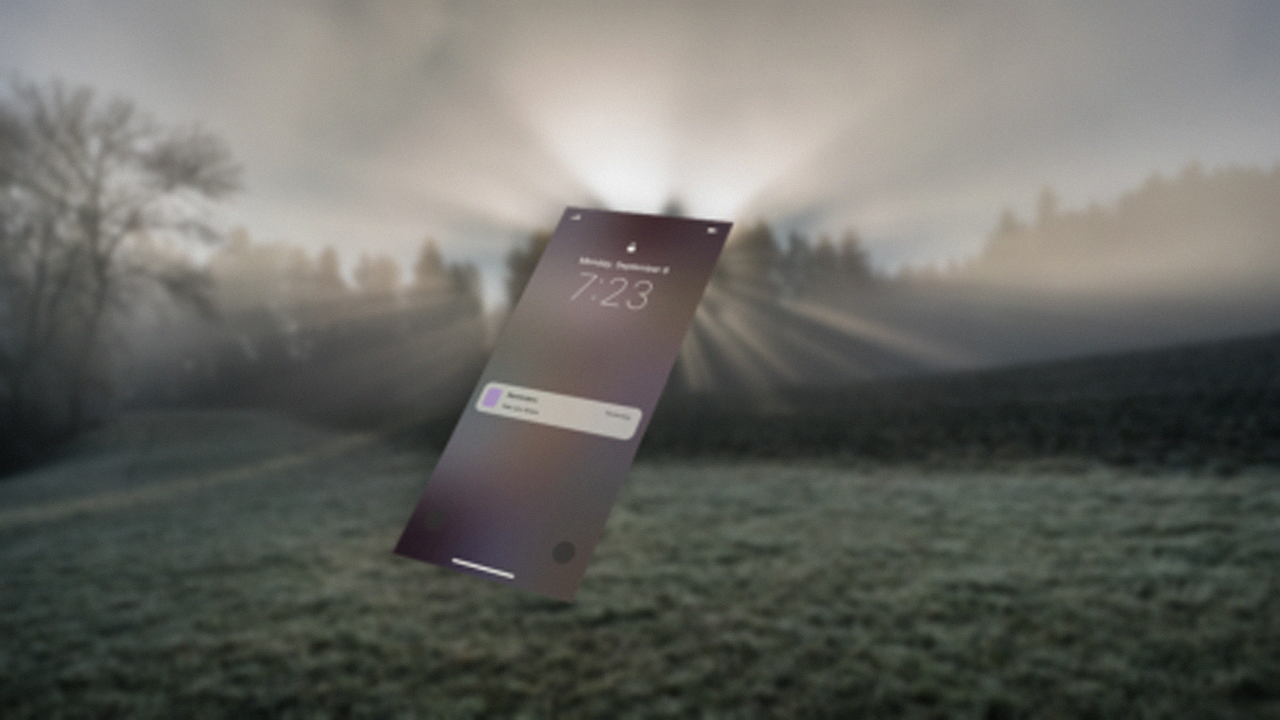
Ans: 7:23
